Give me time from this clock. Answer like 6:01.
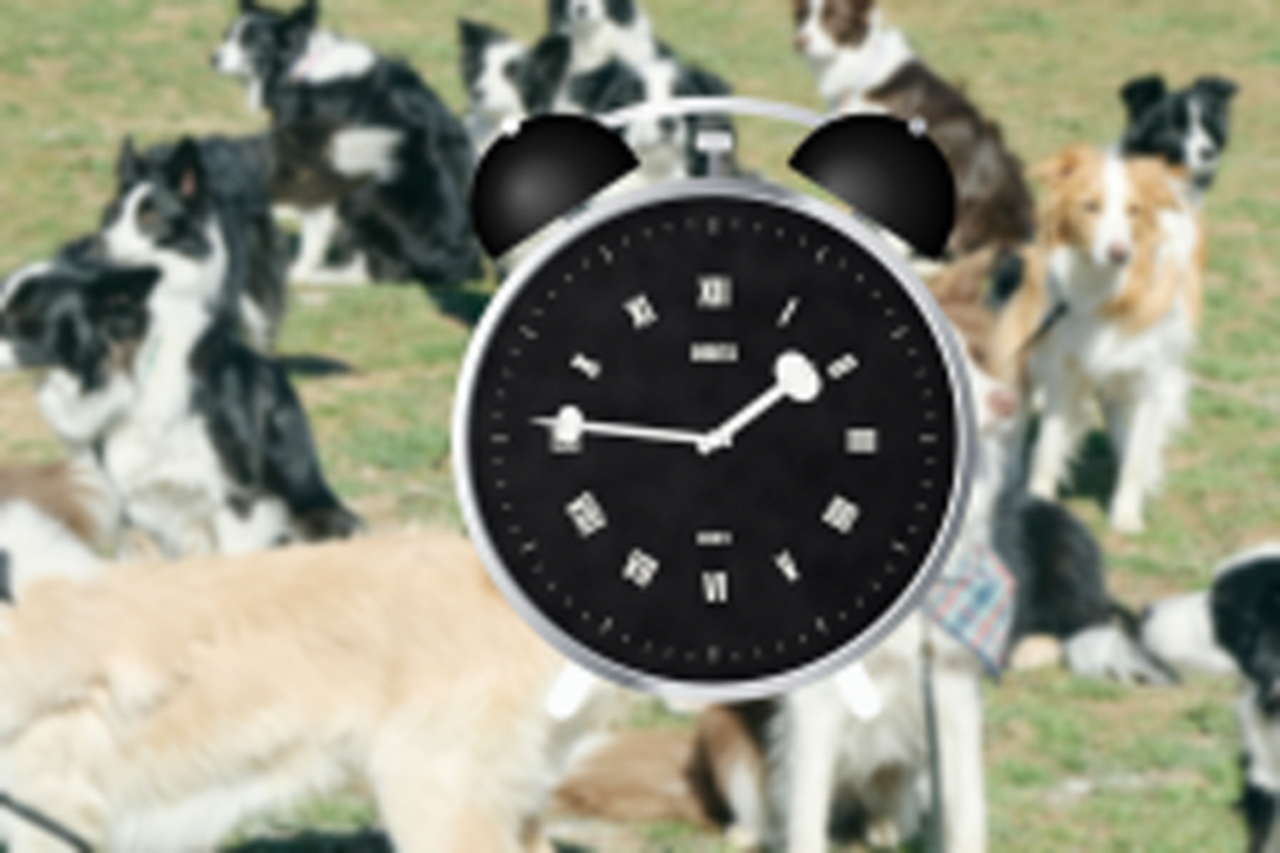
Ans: 1:46
